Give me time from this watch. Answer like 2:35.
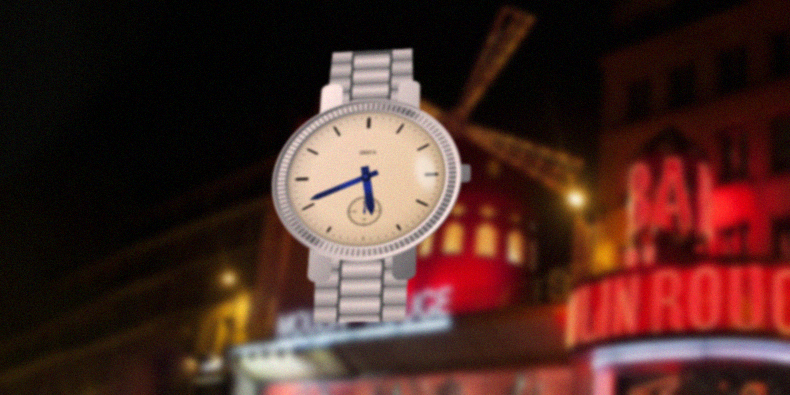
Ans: 5:41
